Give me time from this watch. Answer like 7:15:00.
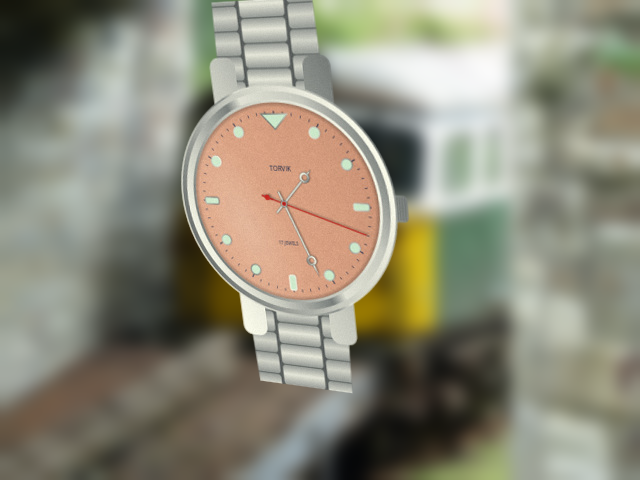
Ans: 1:26:18
